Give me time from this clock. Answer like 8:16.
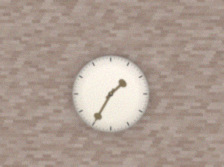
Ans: 1:35
